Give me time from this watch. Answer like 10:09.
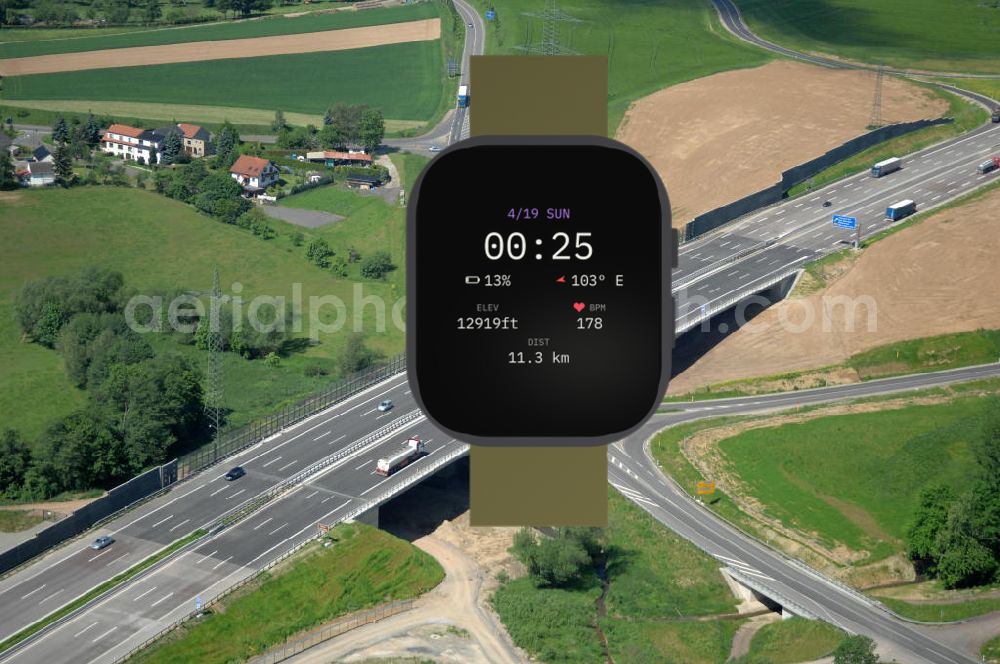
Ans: 0:25
